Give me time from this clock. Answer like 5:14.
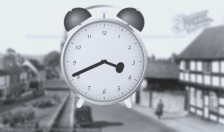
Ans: 3:41
